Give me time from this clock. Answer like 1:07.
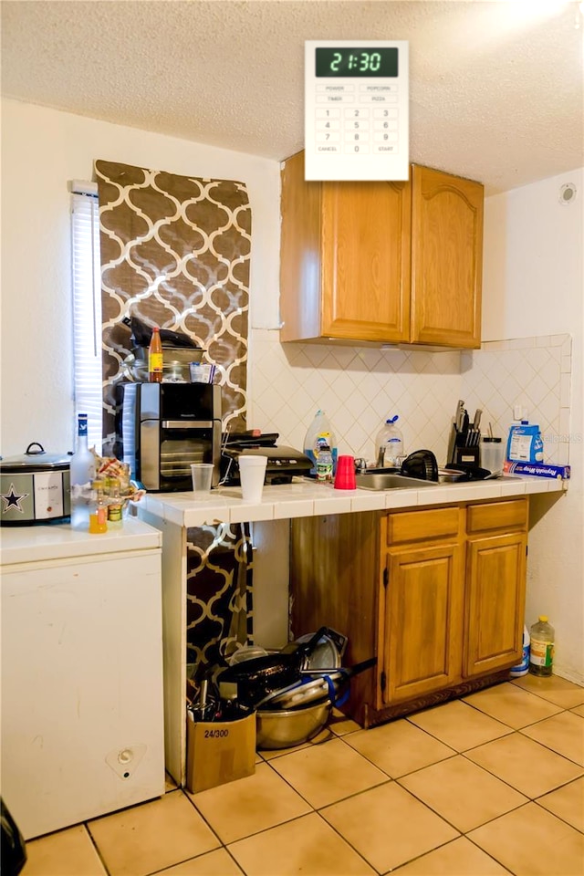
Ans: 21:30
